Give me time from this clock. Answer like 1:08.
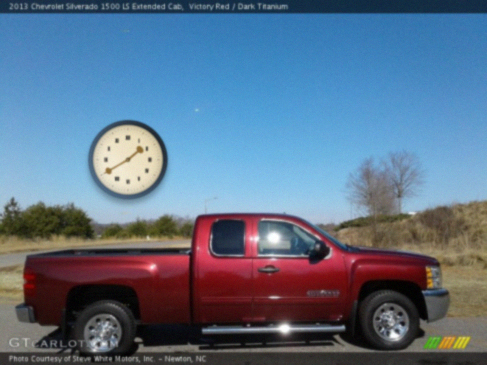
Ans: 1:40
